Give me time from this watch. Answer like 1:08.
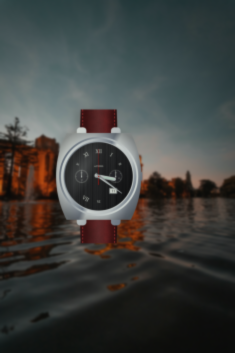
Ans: 3:21
